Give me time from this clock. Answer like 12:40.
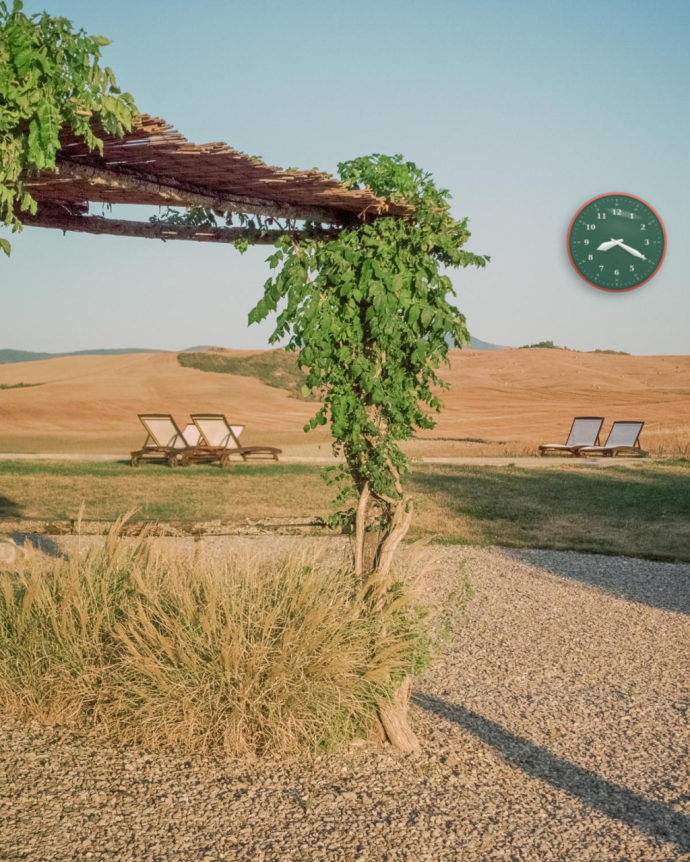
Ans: 8:20
